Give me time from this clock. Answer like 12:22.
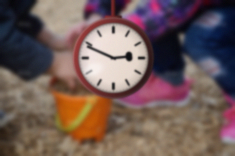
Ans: 2:49
